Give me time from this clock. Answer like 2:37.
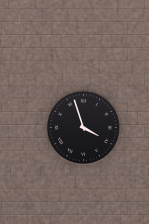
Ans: 3:57
